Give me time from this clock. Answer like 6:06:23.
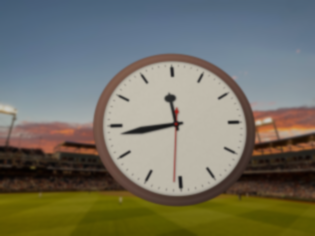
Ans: 11:43:31
